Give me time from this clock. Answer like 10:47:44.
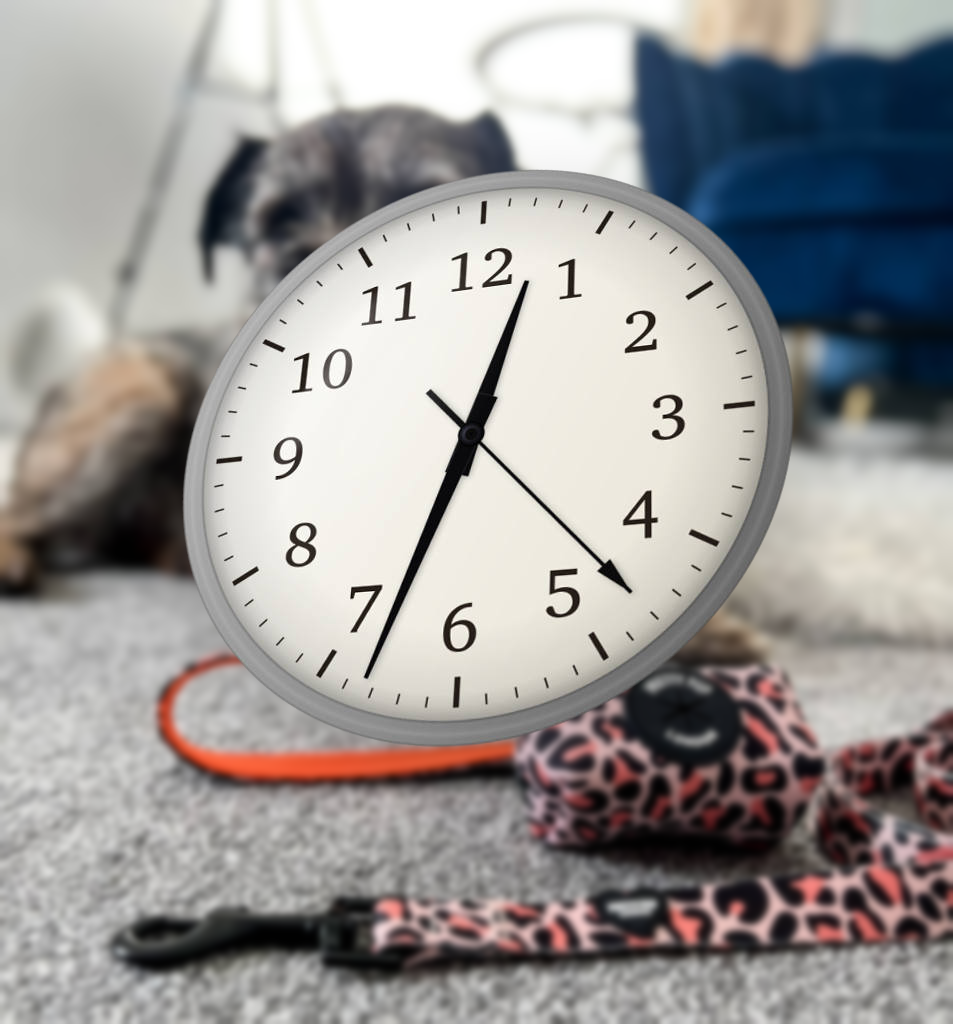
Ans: 12:33:23
